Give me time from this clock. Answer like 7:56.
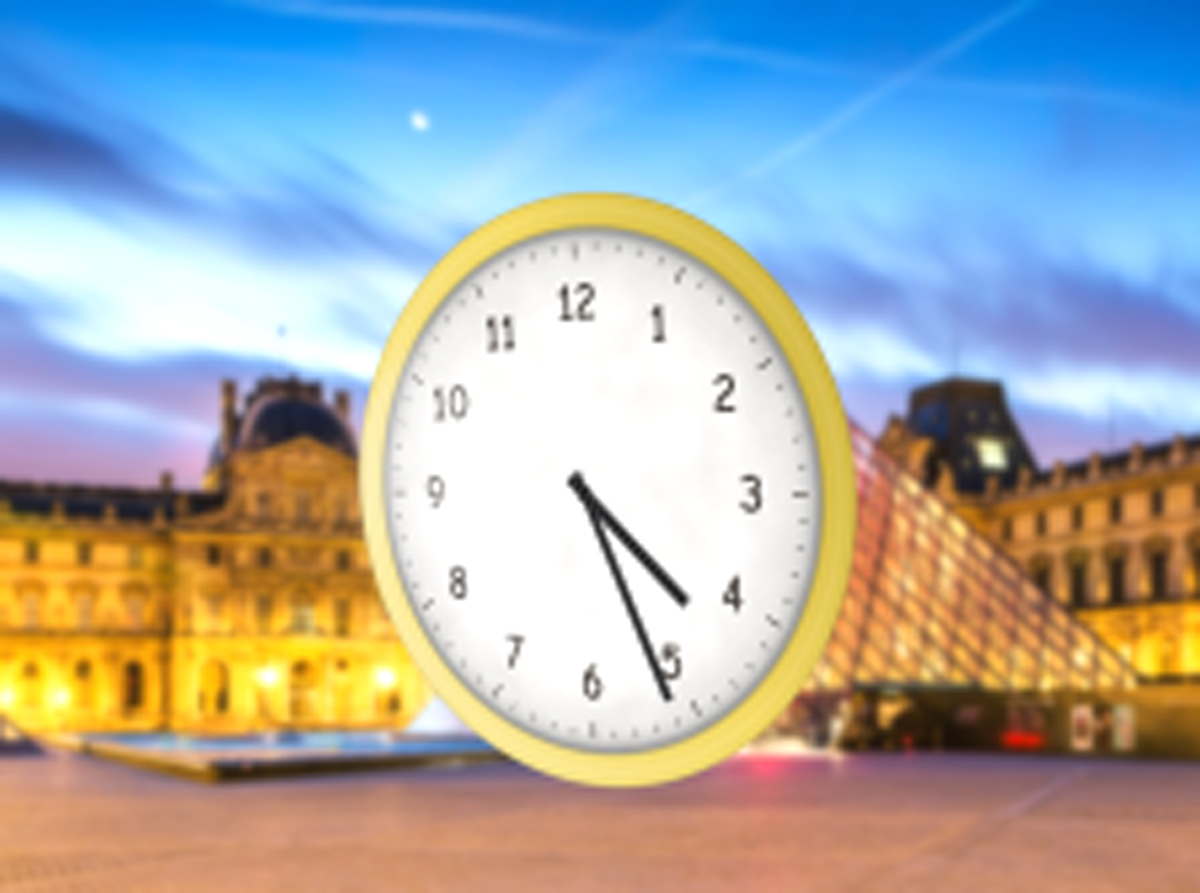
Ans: 4:26
